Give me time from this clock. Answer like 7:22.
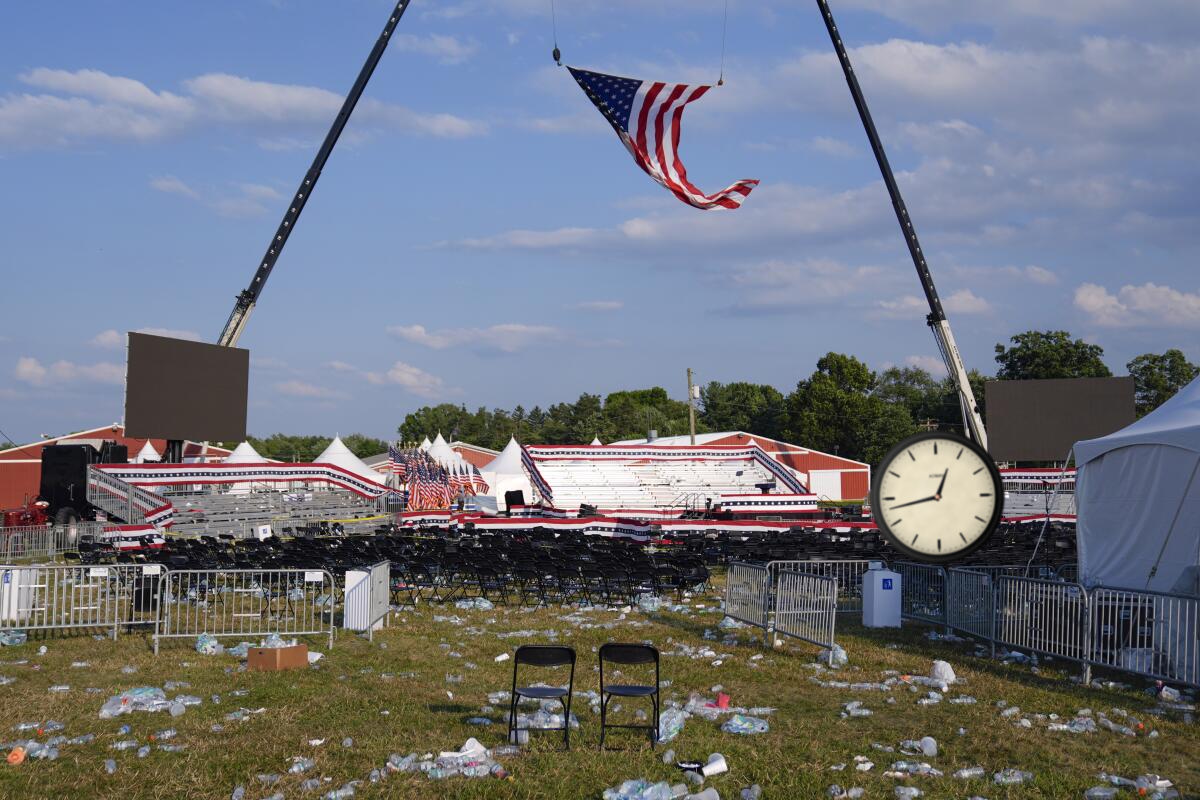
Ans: 12:43
